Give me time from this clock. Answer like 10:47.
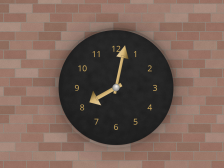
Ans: 8:02
